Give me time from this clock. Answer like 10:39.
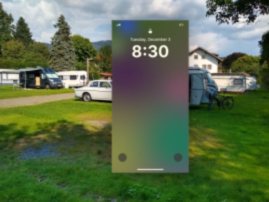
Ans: 8:30
